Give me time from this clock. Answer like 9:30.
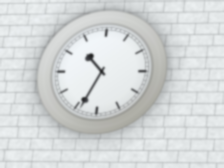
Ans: 10:34
